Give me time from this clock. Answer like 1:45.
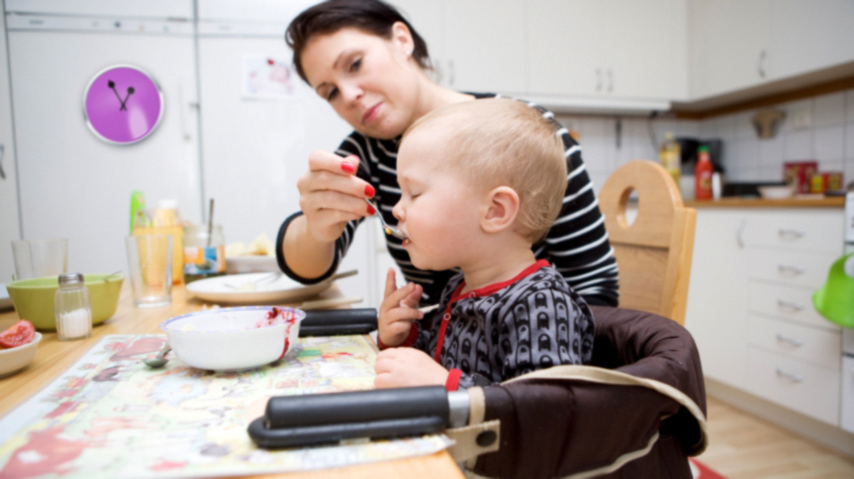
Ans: 12:55
